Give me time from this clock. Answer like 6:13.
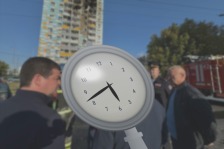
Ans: 5:42
